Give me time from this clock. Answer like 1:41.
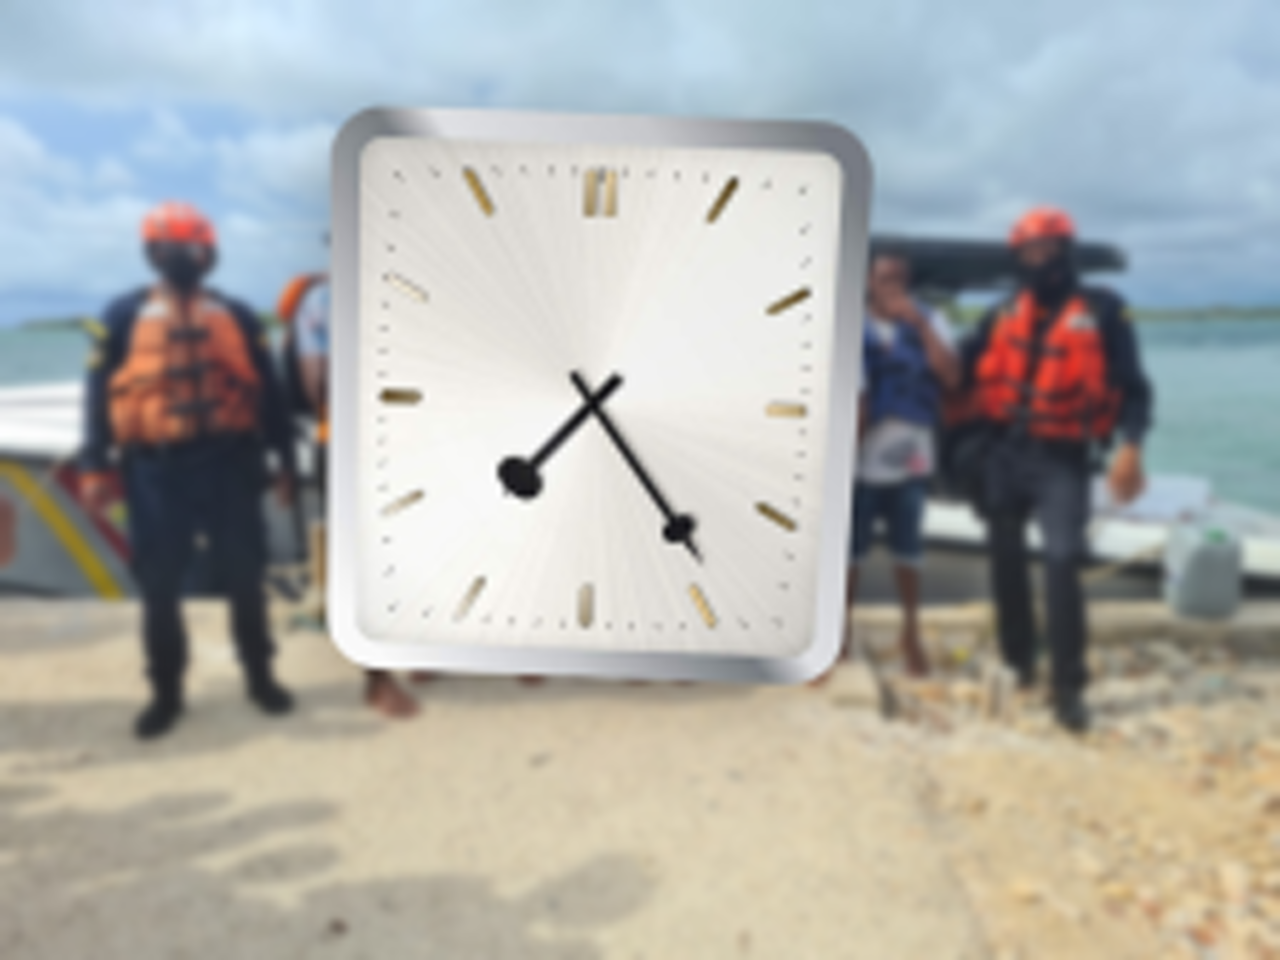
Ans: 7:24
